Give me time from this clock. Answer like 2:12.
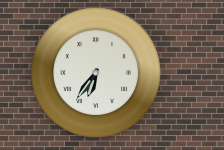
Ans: 6:36
